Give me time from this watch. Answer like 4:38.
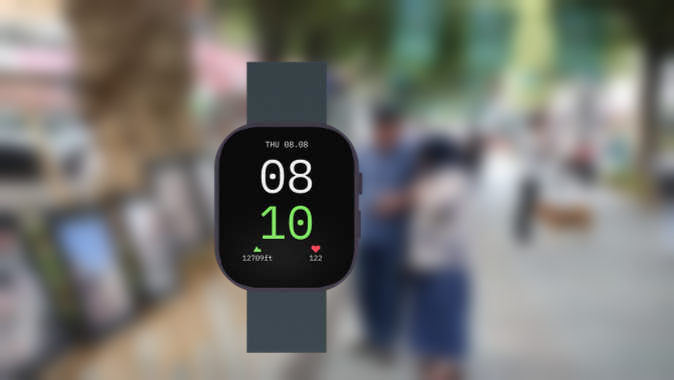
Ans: 8:10
